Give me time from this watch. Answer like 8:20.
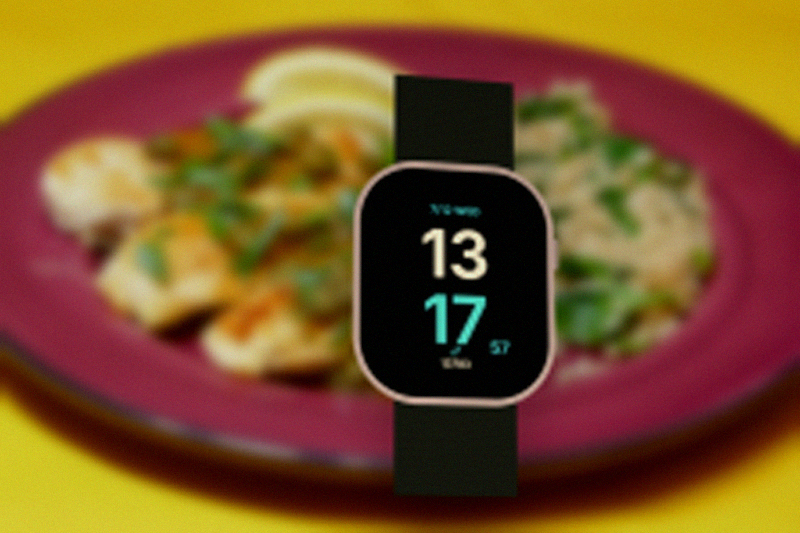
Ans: 13:17
